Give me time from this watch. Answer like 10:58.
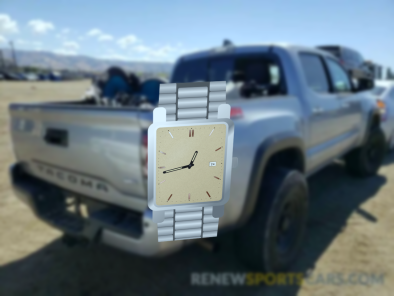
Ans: 12:43
